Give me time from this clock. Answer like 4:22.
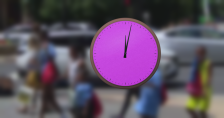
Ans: 12:02
